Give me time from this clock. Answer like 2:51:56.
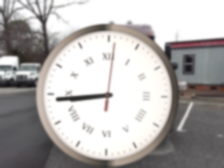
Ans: 8:44:01
